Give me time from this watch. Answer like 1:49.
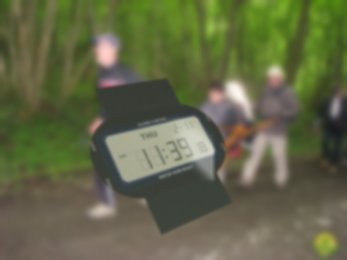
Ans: 11:39
